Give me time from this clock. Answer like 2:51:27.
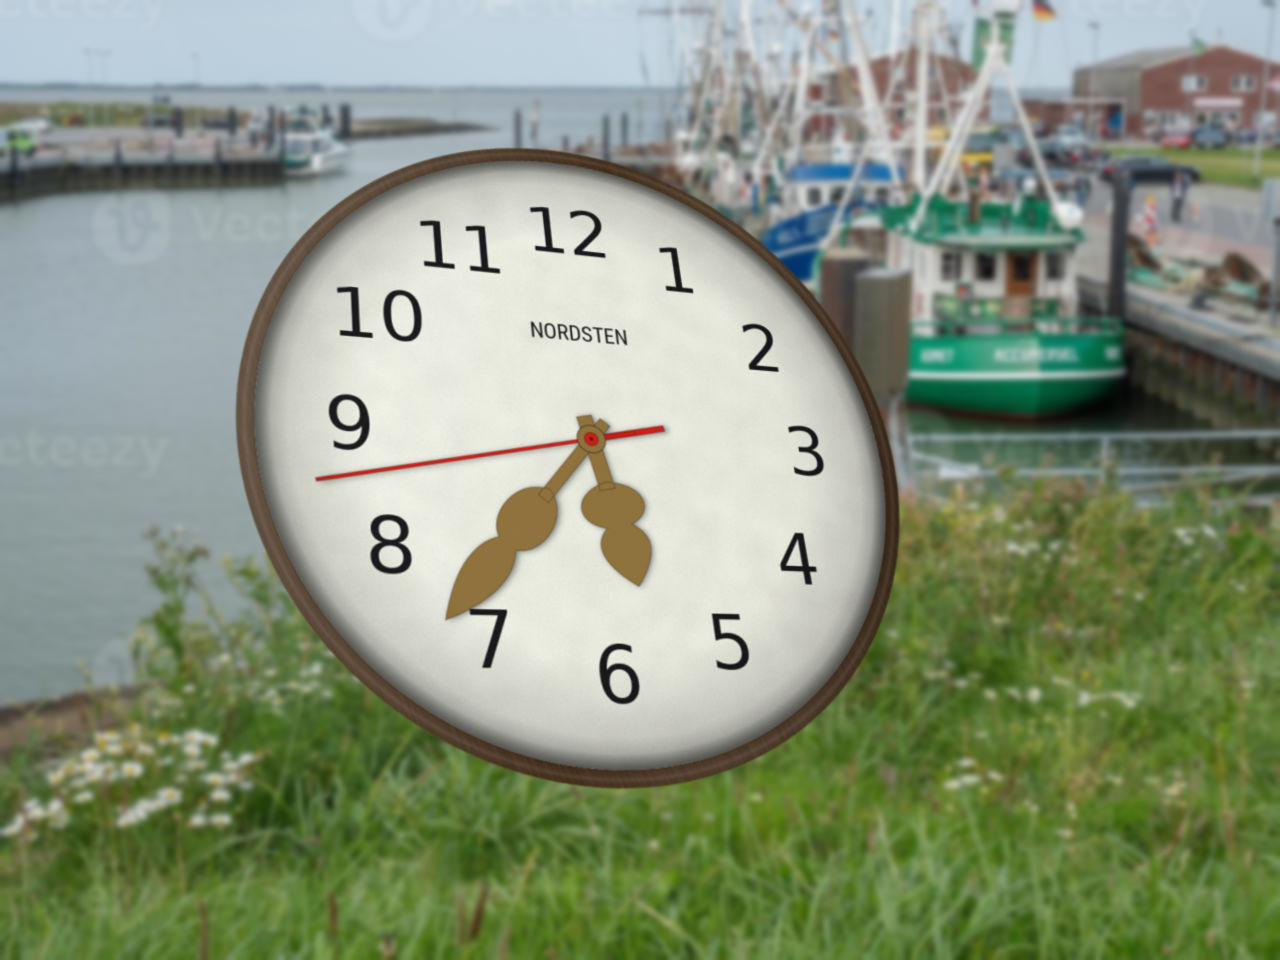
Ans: 5:36:43
